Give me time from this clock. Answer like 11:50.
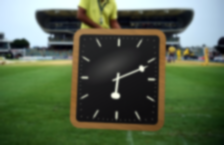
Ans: 6:11
